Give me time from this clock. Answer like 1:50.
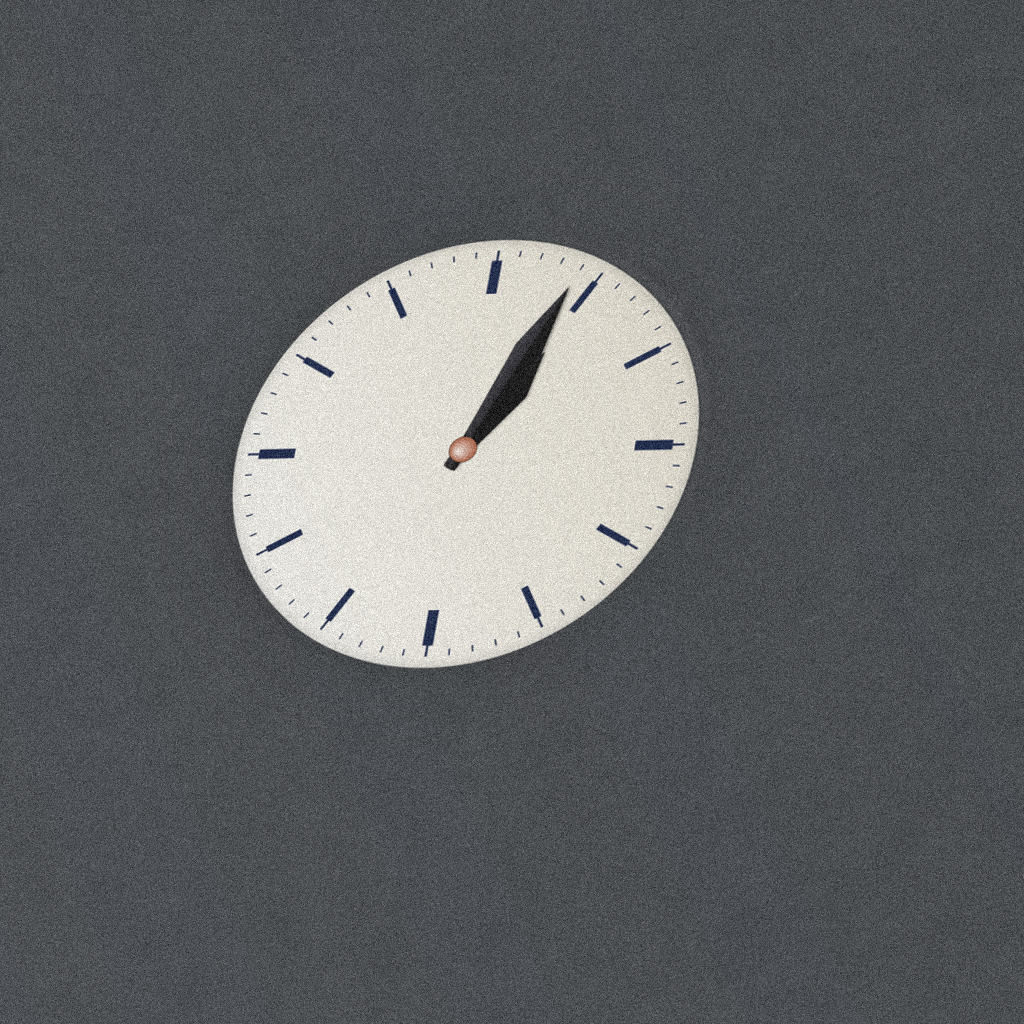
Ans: 1:04
